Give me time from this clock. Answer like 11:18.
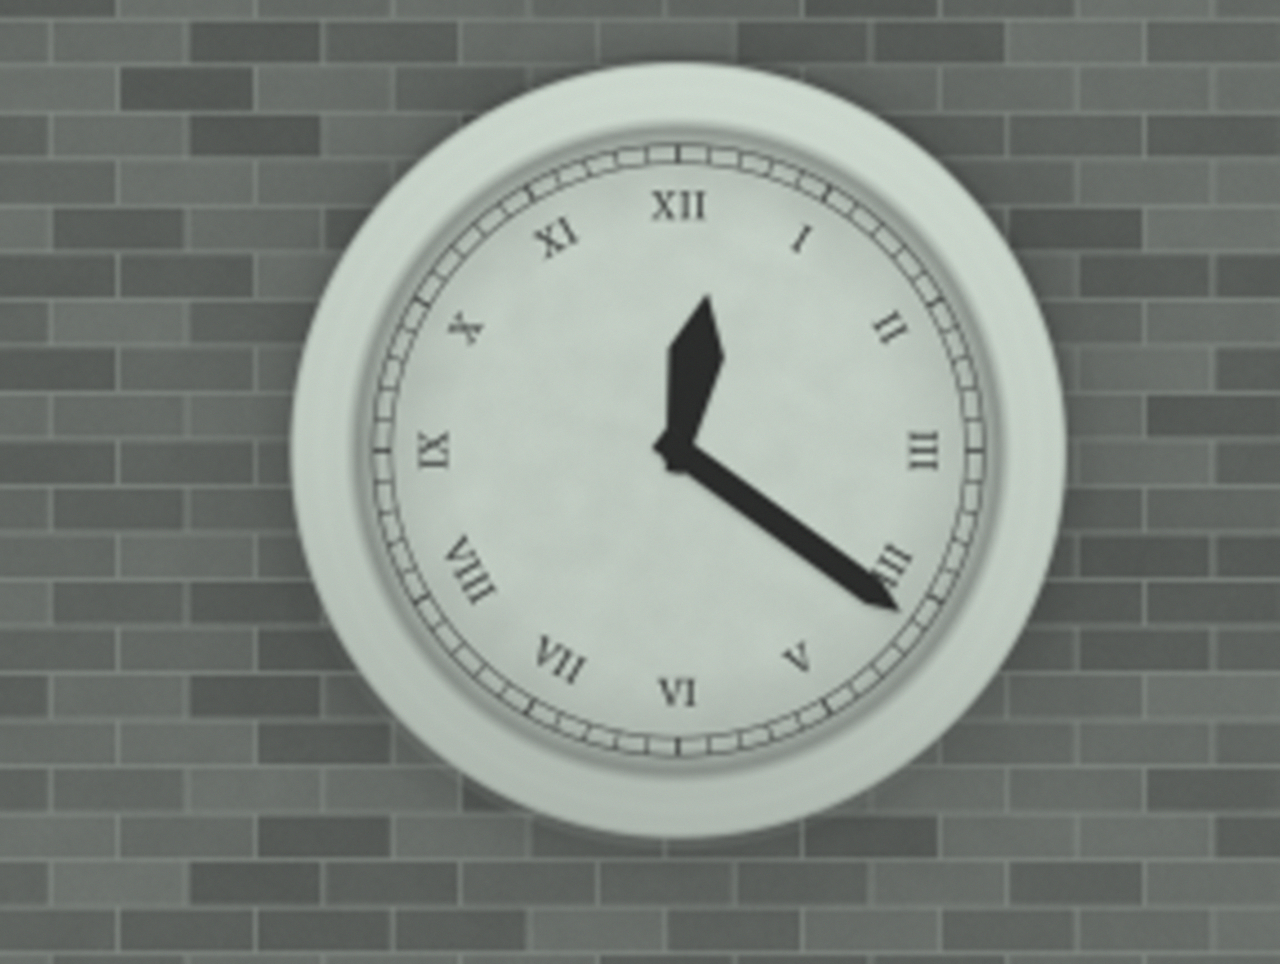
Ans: 12:21
